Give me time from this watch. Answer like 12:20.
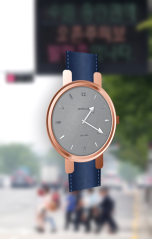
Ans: 1:20
